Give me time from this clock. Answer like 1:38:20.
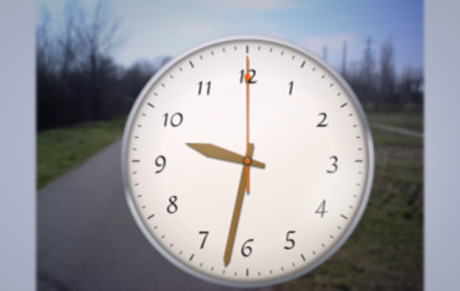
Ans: 9:32:00
